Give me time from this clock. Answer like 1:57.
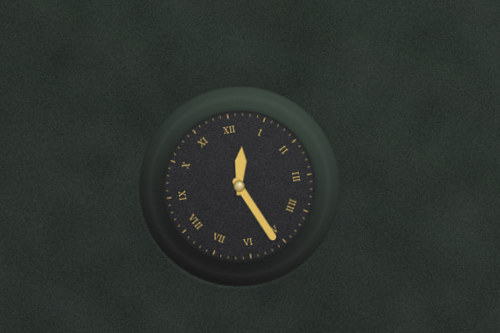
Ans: 12:26
